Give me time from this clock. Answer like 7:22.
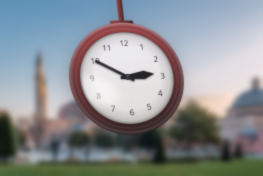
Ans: 2:50
